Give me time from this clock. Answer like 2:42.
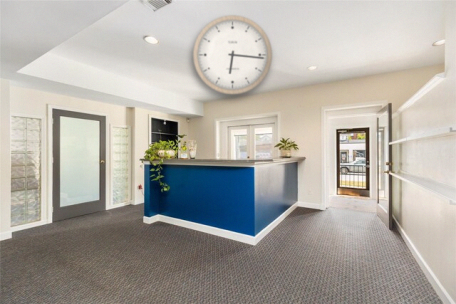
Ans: 6:16
